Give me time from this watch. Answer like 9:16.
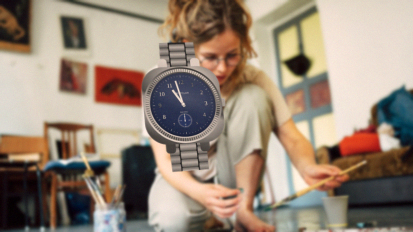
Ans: 10:58
